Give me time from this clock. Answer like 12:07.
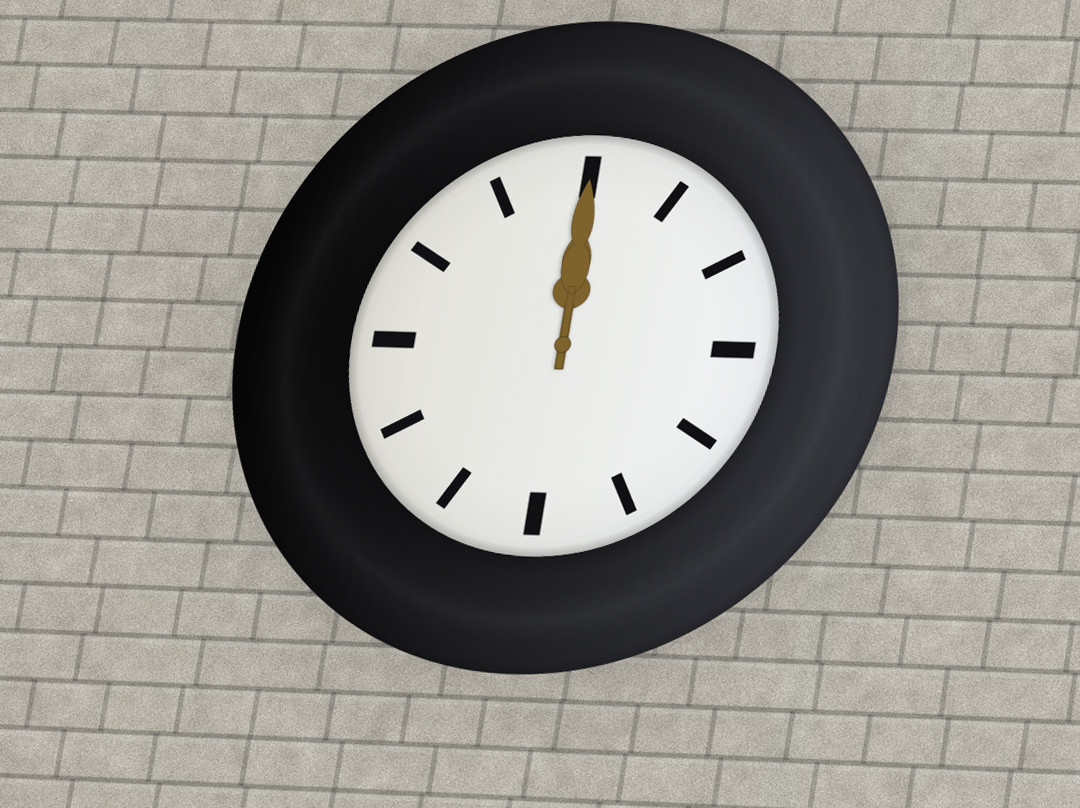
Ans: 12:00
